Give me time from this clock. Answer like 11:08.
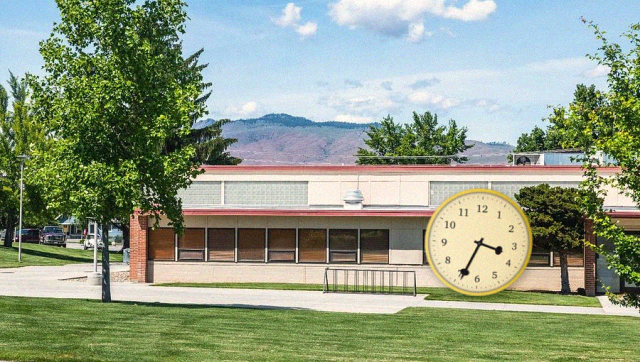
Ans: 3:34
